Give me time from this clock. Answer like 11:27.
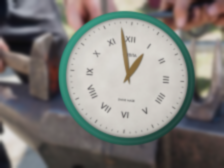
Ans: 12:58
